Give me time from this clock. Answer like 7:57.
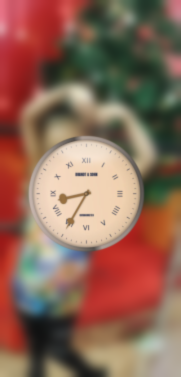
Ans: 8:35
